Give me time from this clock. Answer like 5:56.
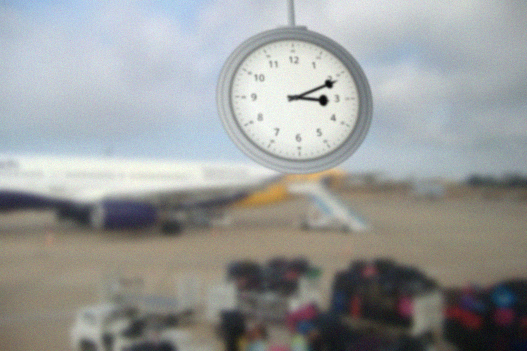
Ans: 3:11
